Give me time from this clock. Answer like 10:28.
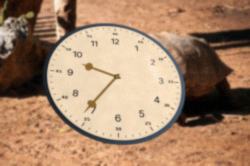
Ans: 9:36
